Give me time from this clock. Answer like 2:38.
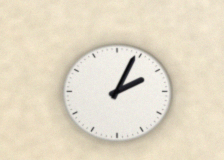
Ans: 2:04
